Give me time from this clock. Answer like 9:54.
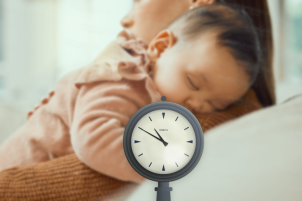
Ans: 10:50
